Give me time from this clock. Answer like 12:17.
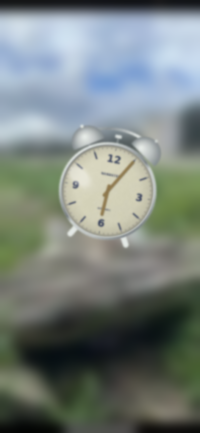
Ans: 6:05
